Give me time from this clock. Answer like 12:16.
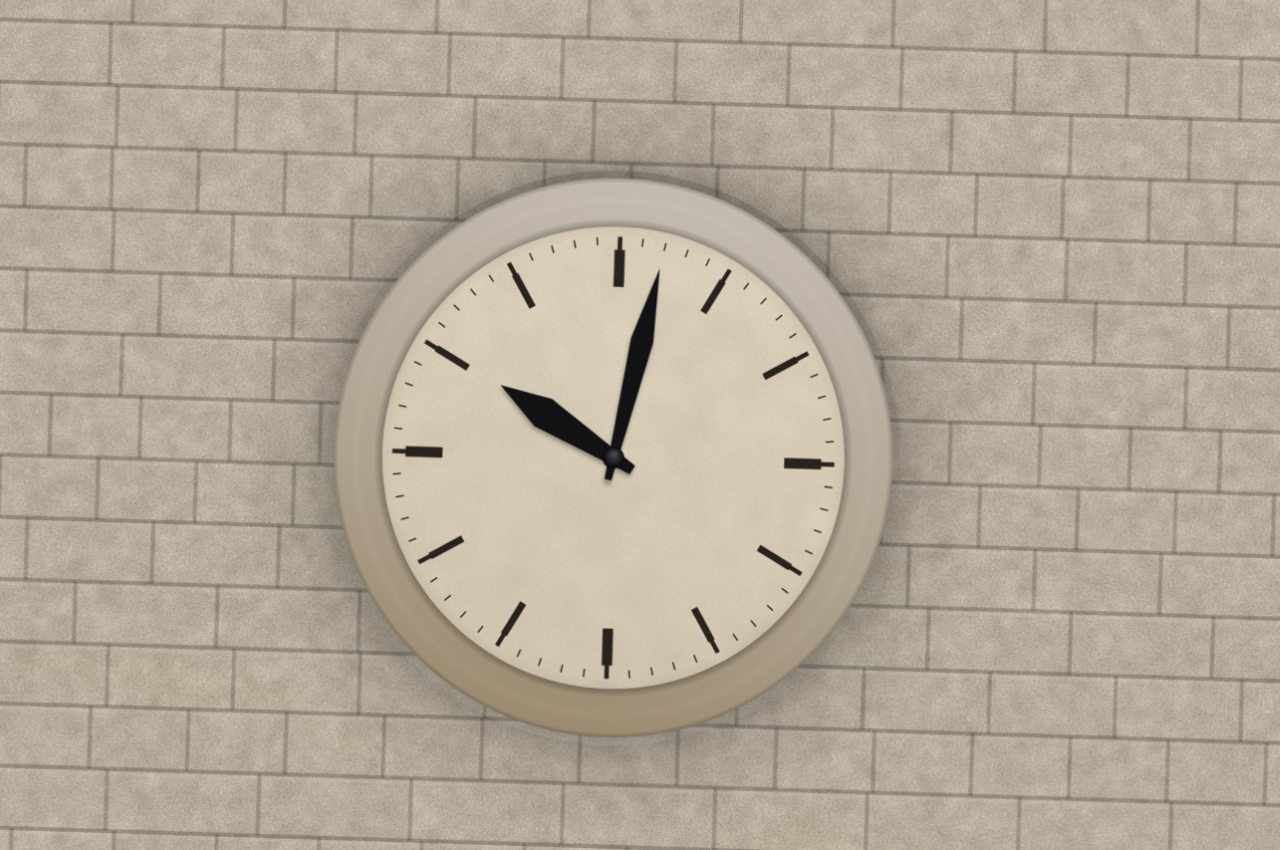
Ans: 10:02
